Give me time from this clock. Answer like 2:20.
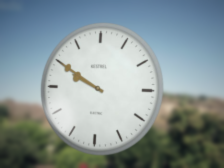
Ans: 9:50
